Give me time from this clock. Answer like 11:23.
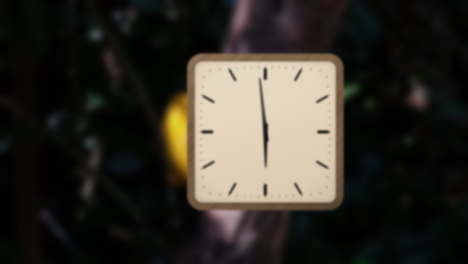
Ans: 5:59
